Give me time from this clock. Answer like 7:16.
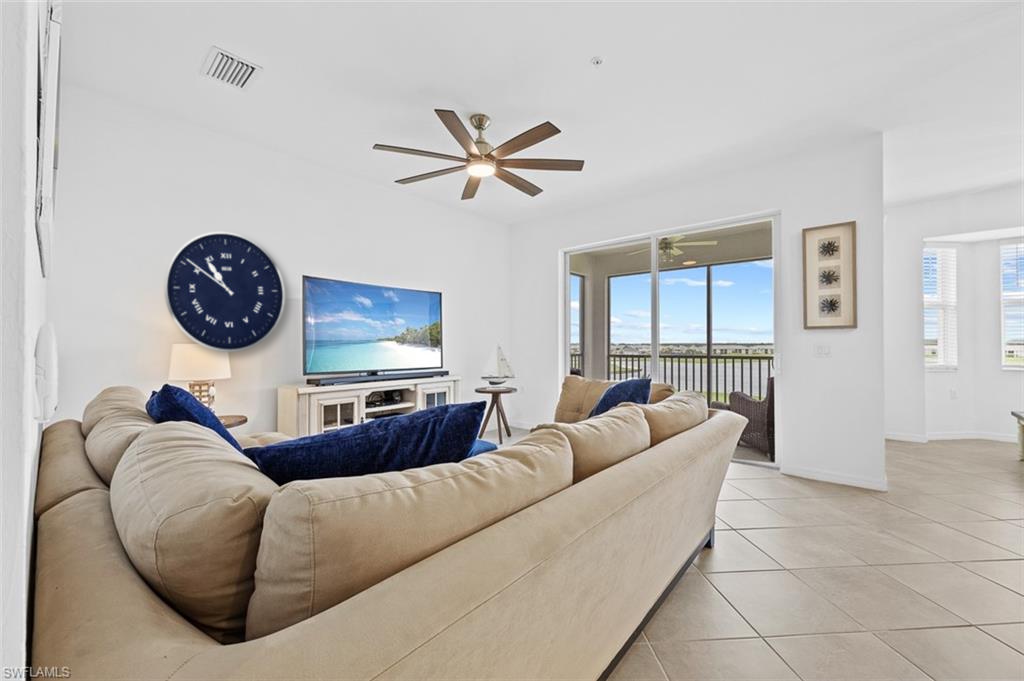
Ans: 10:51
